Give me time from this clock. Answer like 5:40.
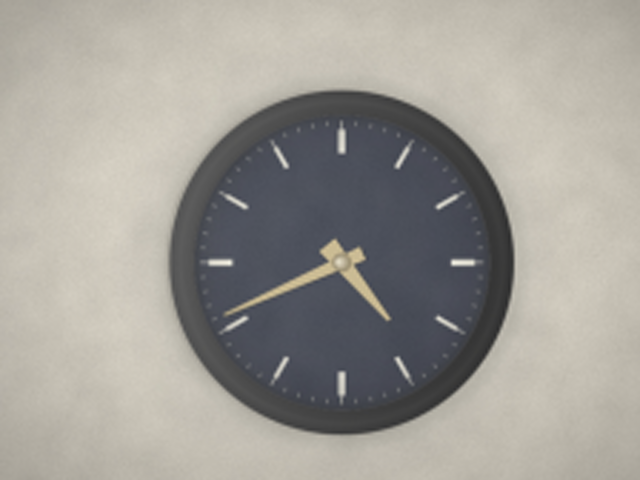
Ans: 4:41
